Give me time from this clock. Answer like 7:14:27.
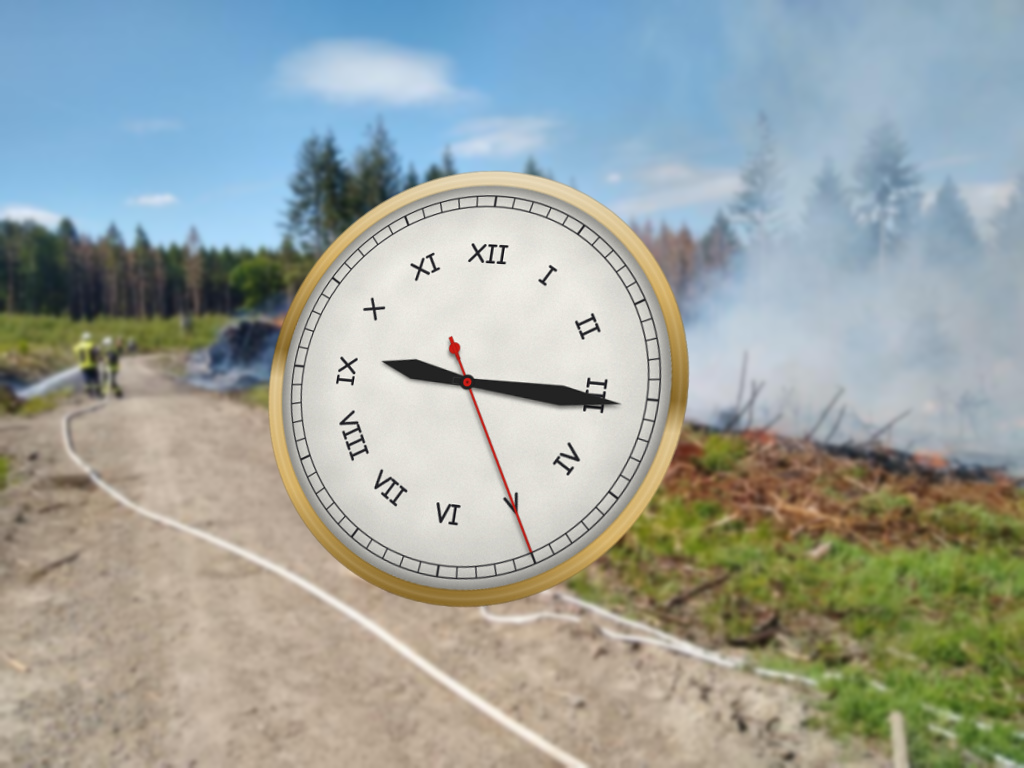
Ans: 9:15:25
